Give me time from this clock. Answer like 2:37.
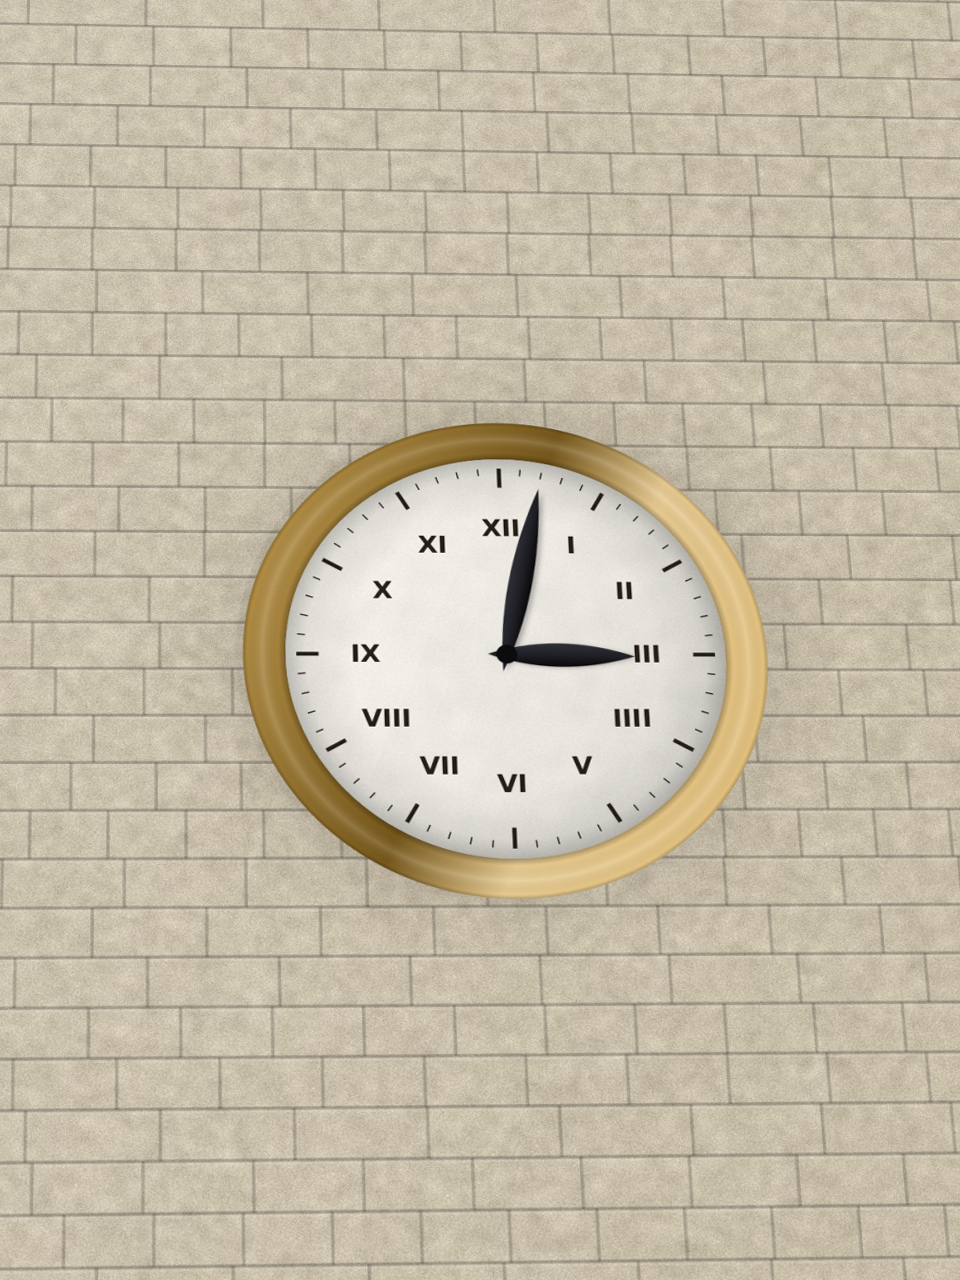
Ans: 3:02
